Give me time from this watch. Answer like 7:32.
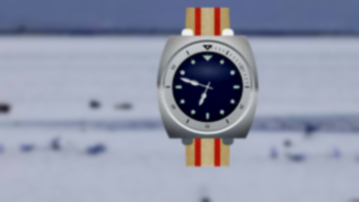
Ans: 6:48
